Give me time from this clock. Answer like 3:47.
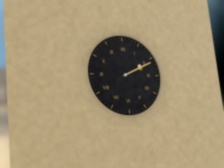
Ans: 2:11
